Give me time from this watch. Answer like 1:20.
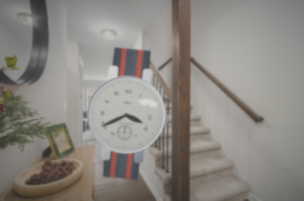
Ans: 3:40
